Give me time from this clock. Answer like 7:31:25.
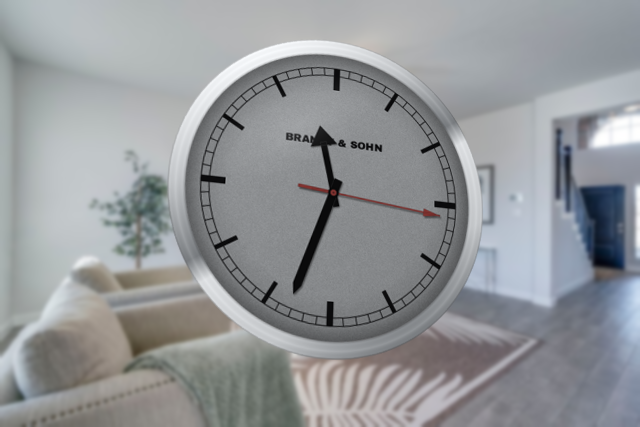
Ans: 11:33:16
